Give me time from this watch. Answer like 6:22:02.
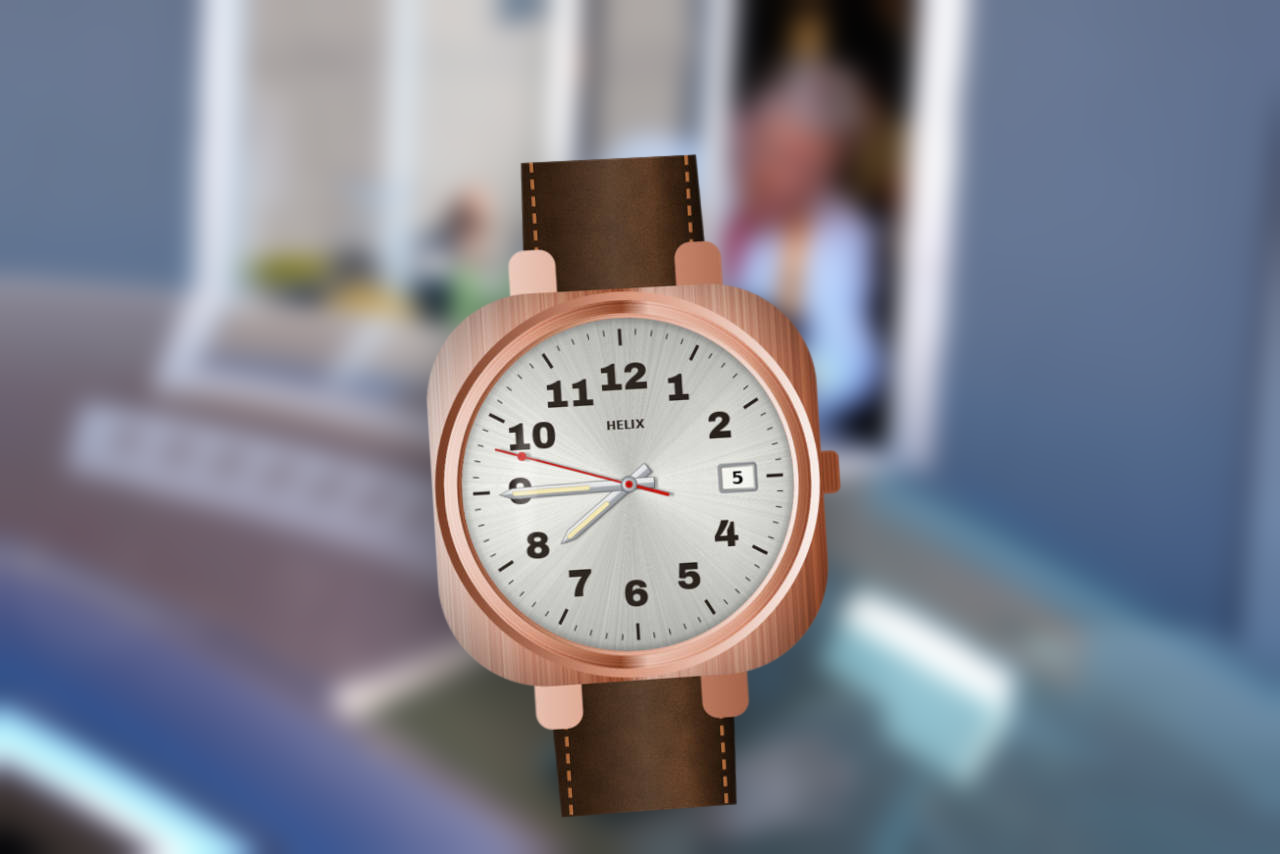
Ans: 7:44:48
